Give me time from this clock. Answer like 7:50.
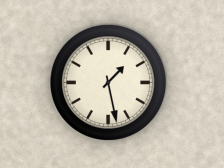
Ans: 1:28
